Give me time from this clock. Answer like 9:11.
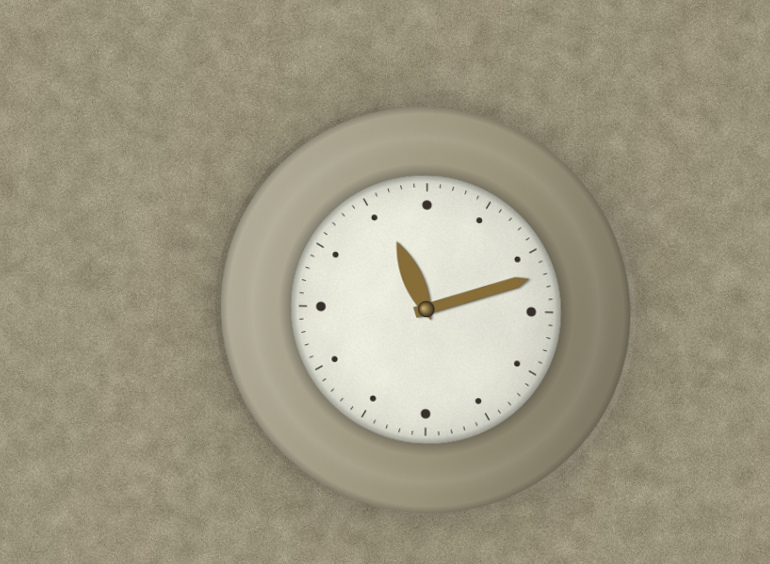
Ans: 11:12
